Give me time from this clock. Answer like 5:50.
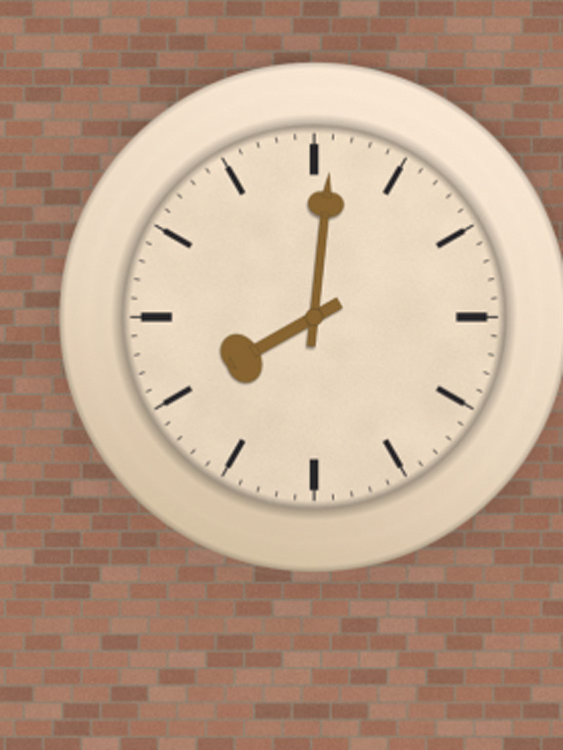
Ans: 8:01
